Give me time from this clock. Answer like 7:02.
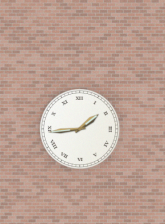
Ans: 1:44
